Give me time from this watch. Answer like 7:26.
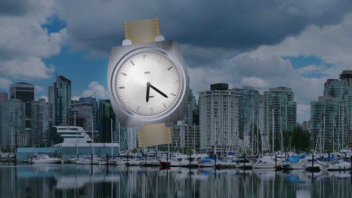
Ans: 6:22
